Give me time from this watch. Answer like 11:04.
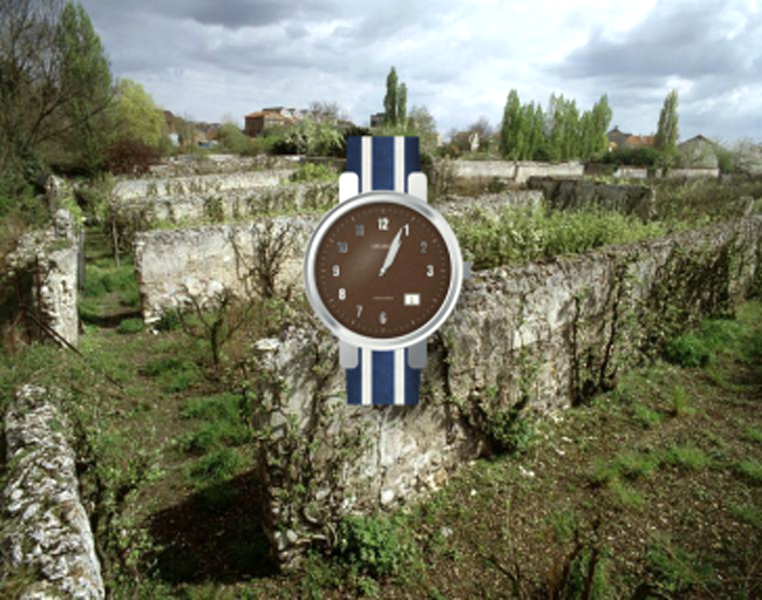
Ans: 1:04
